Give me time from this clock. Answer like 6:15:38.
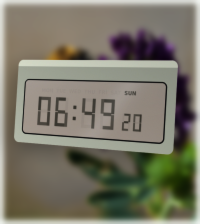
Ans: 6:49:20
